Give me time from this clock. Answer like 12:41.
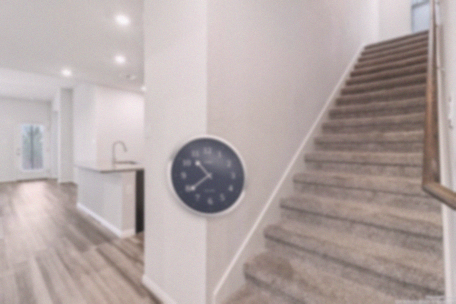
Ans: 10:39
